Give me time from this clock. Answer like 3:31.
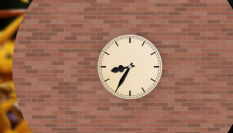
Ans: 8:35
